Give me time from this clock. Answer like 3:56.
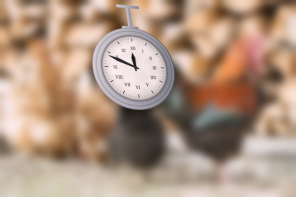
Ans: 11:49
